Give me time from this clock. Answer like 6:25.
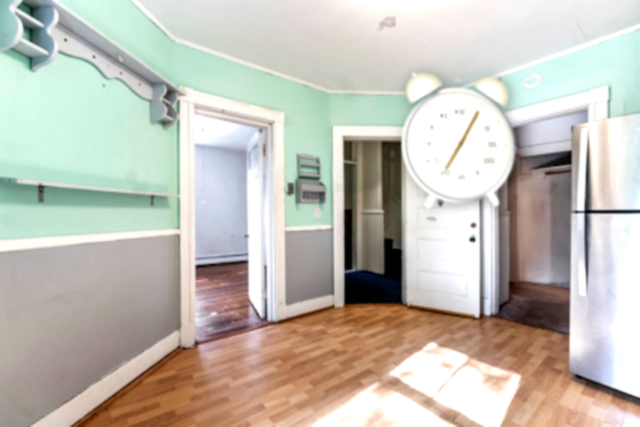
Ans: 7:05
